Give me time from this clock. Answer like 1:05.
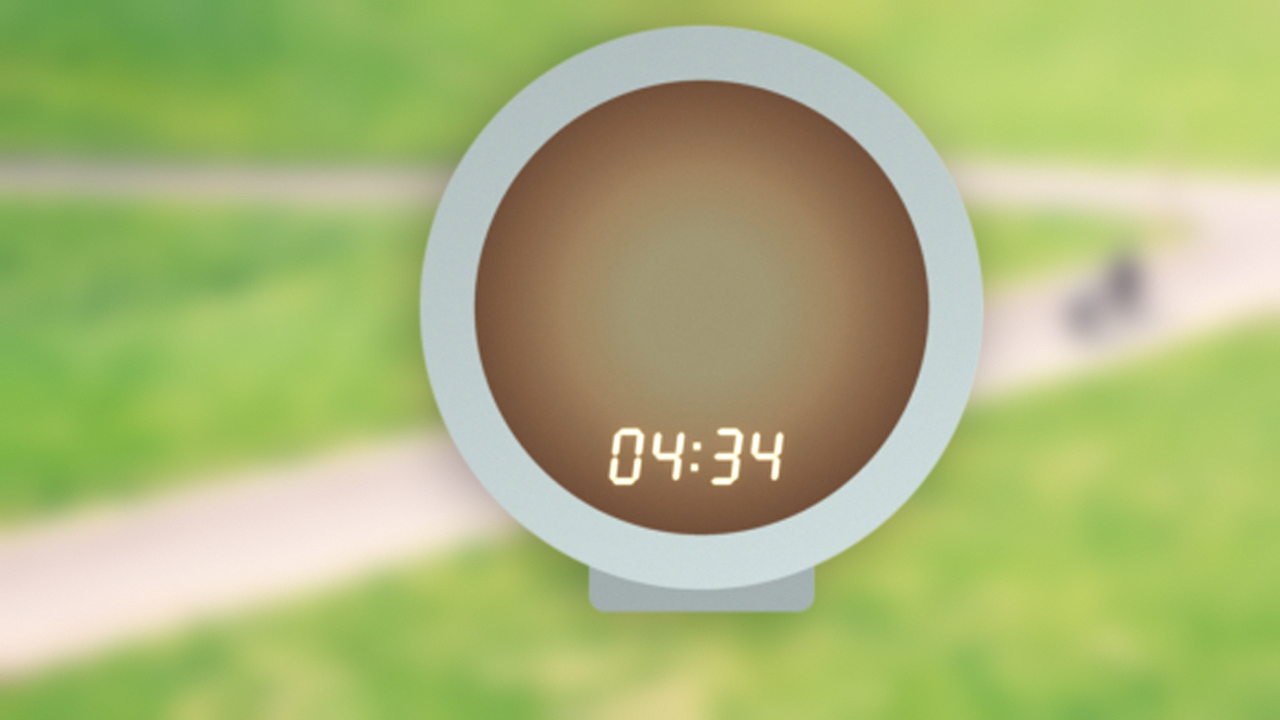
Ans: 4:34
